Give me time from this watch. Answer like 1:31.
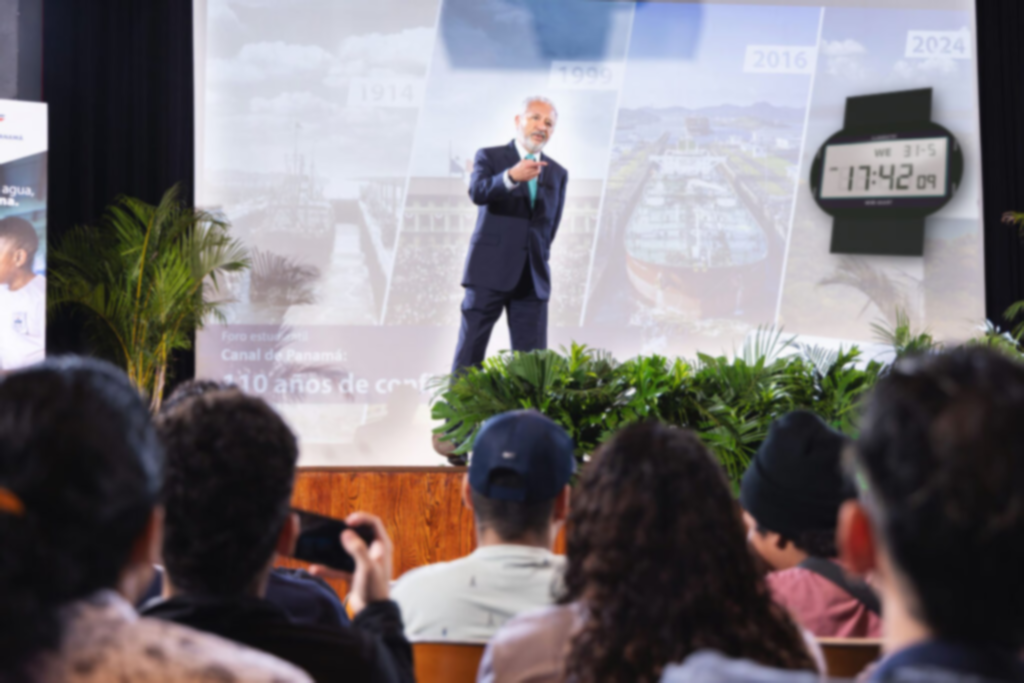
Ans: 17:42
